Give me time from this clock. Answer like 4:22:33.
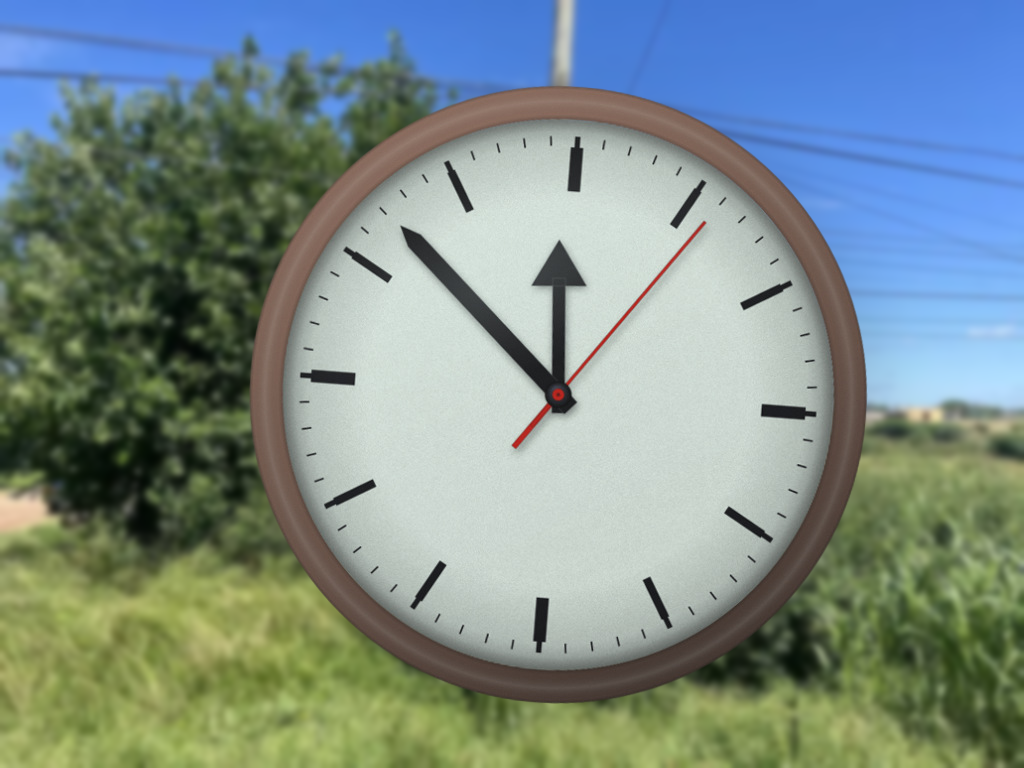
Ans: 11:52:06
